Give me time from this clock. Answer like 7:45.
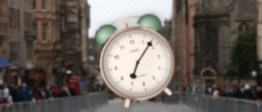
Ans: 7:08
